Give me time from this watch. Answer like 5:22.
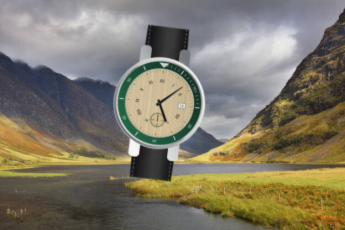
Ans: 5:08
